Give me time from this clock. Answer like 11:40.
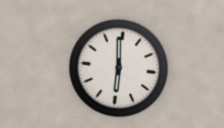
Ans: 5:59
